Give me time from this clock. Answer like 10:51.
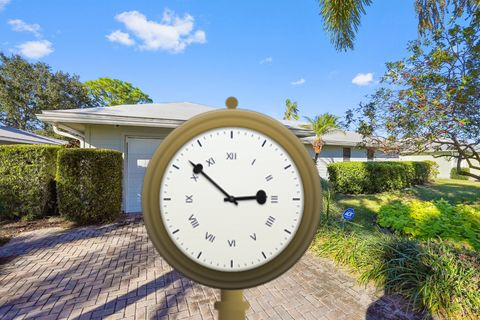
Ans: 2:52
